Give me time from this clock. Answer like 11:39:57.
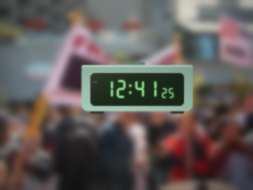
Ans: 12:41:25
